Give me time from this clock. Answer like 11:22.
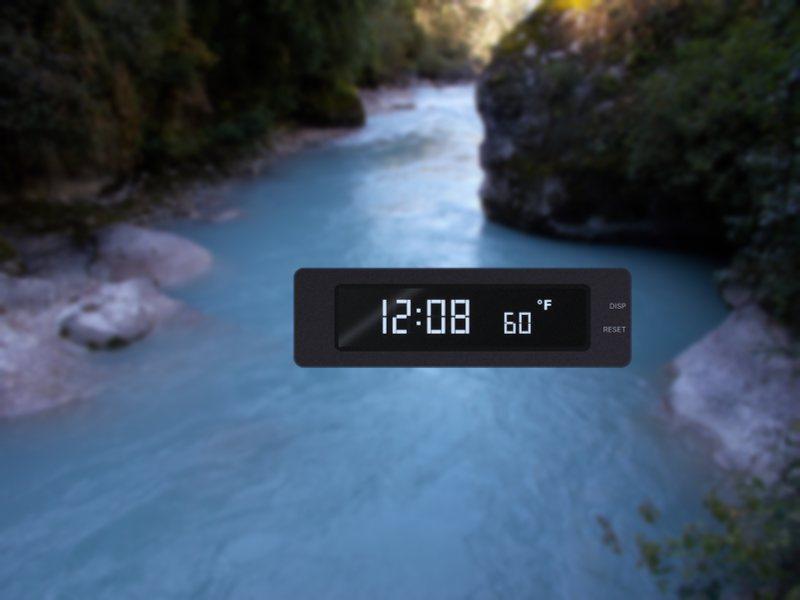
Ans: 12:08
